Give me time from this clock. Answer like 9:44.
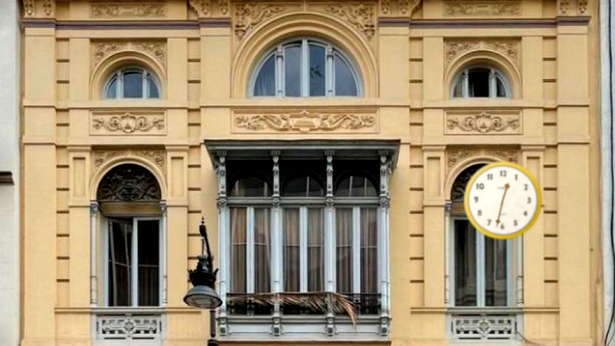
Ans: 12:32
